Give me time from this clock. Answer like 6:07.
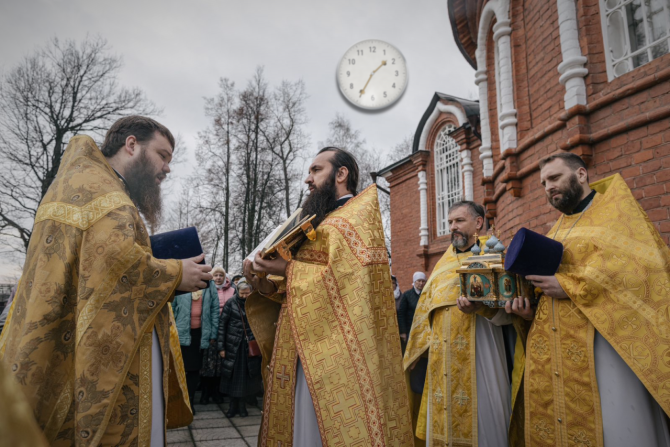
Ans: 1:35
